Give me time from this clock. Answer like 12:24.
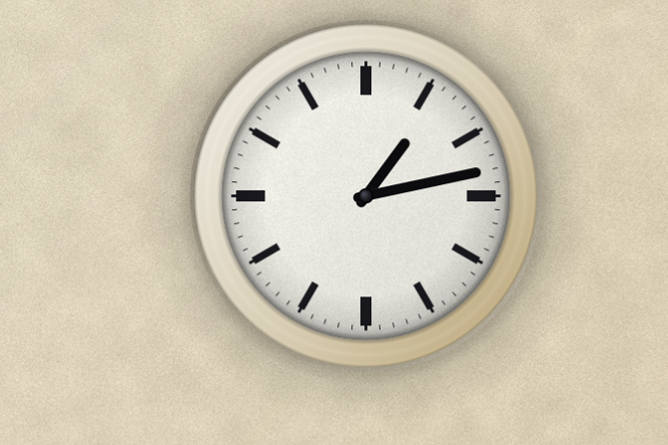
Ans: 1:13
